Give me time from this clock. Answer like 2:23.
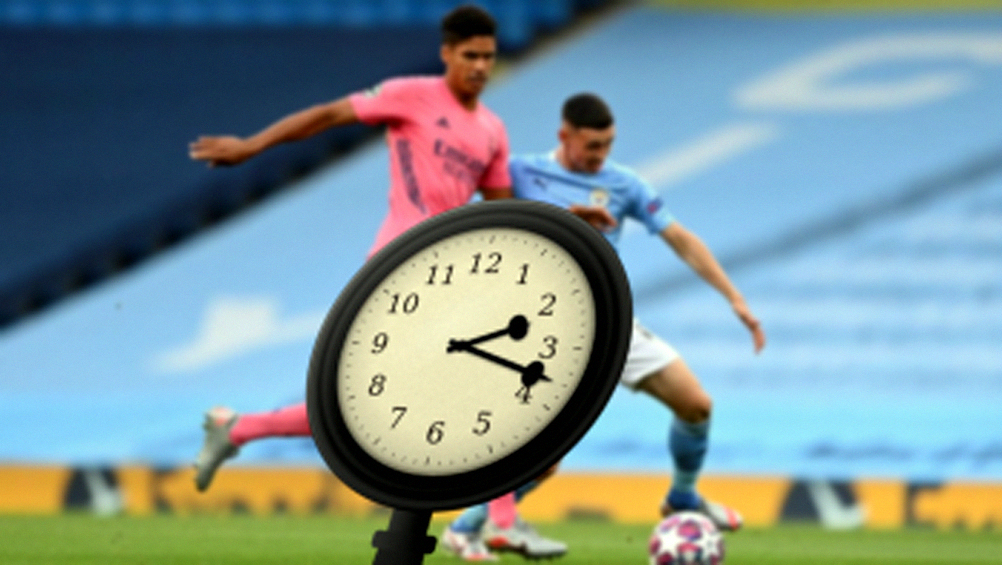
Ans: 2:18
